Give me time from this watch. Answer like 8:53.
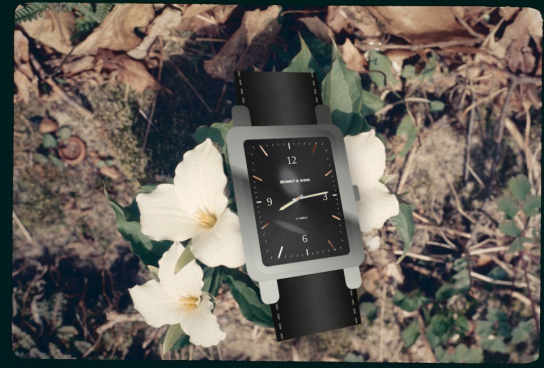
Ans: 8:14
